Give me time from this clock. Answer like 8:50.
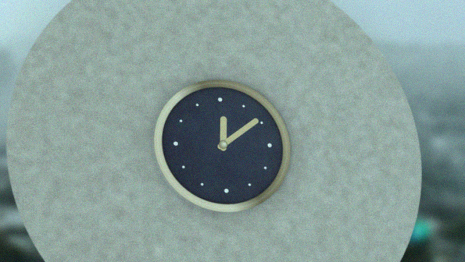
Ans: 12:09
